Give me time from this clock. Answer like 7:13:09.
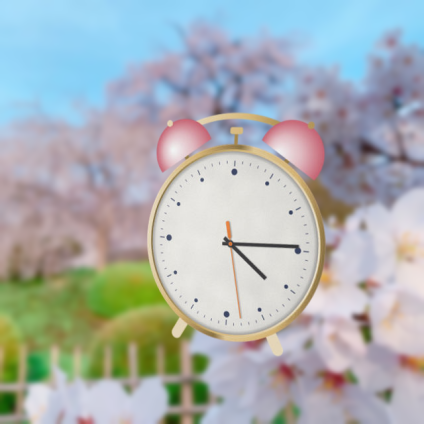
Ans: 4:14:28
